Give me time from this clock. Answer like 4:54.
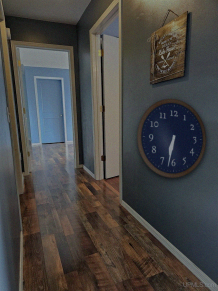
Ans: 6:32
